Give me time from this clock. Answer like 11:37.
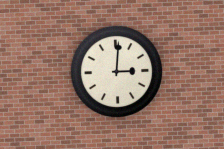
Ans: 3:01
